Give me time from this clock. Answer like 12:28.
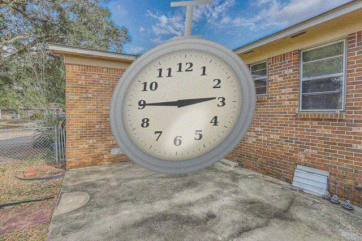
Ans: 2:45
